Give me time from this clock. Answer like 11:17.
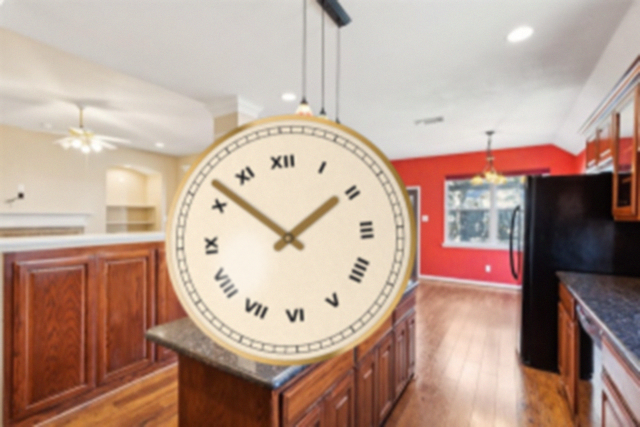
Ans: 1:52
